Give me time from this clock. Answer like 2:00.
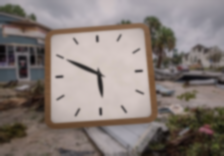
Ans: 5:50
